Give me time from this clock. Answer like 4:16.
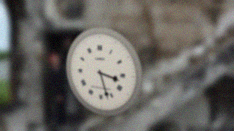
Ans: 3:27
